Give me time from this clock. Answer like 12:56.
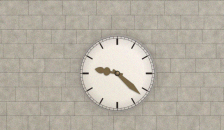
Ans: 9:22
